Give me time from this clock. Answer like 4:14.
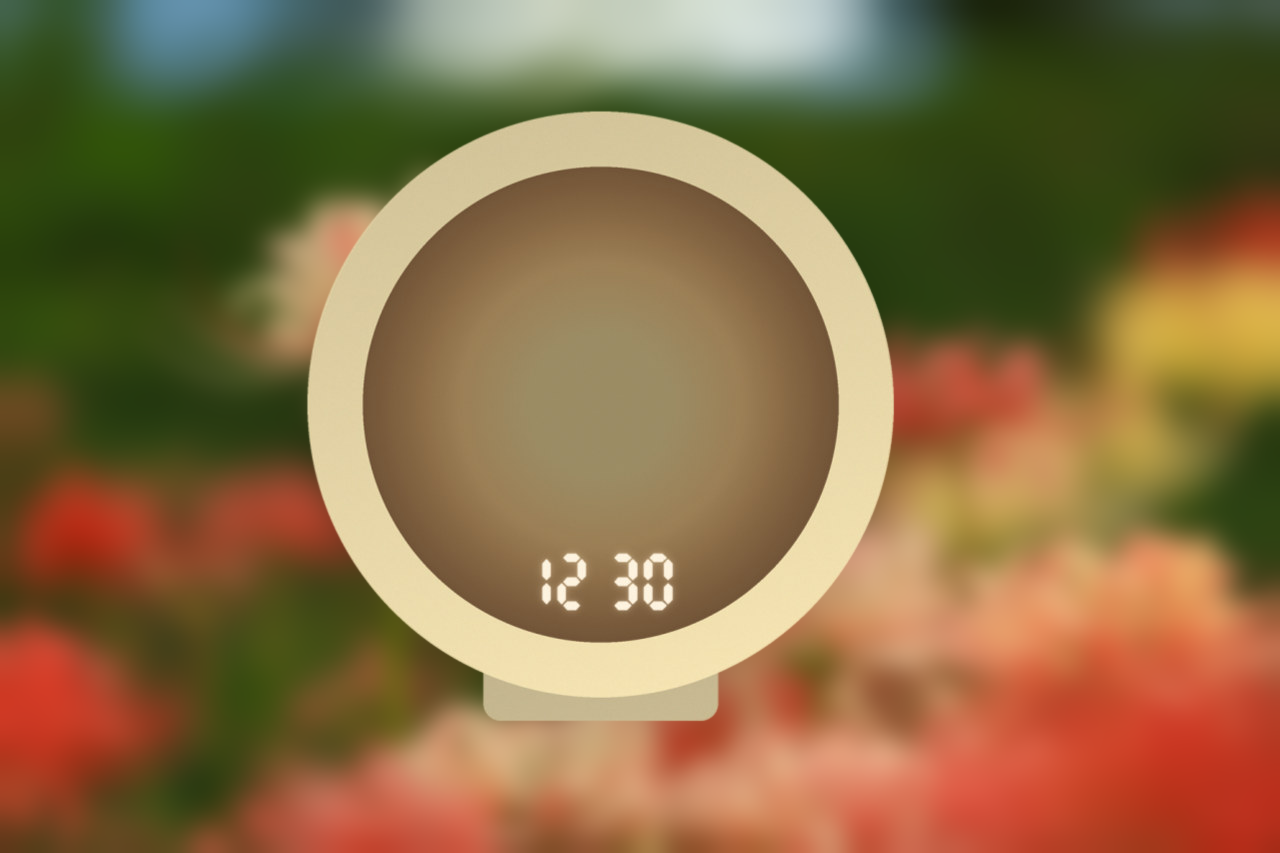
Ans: 12:30
